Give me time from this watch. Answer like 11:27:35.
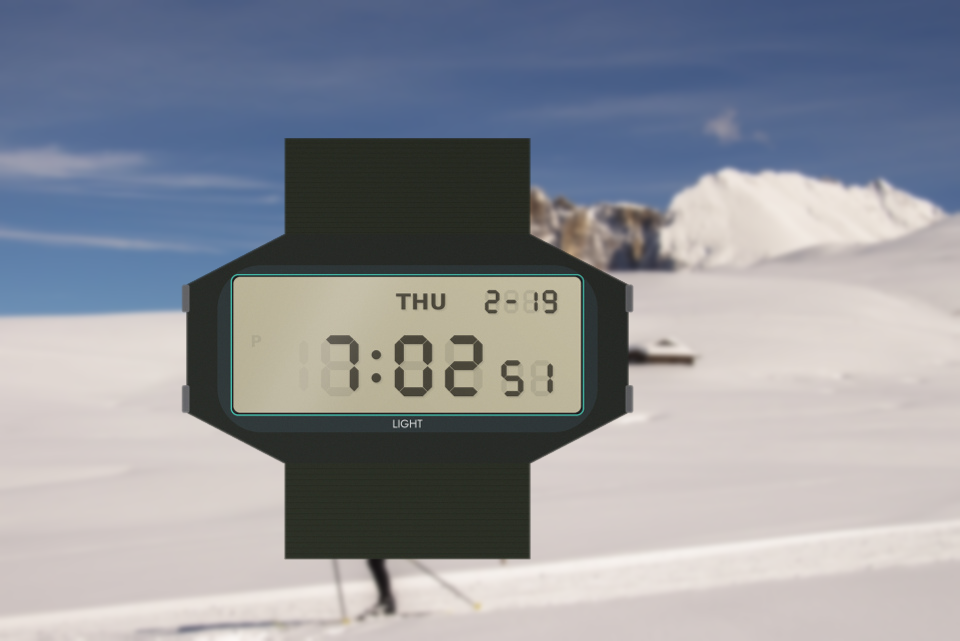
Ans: 7:02:51
